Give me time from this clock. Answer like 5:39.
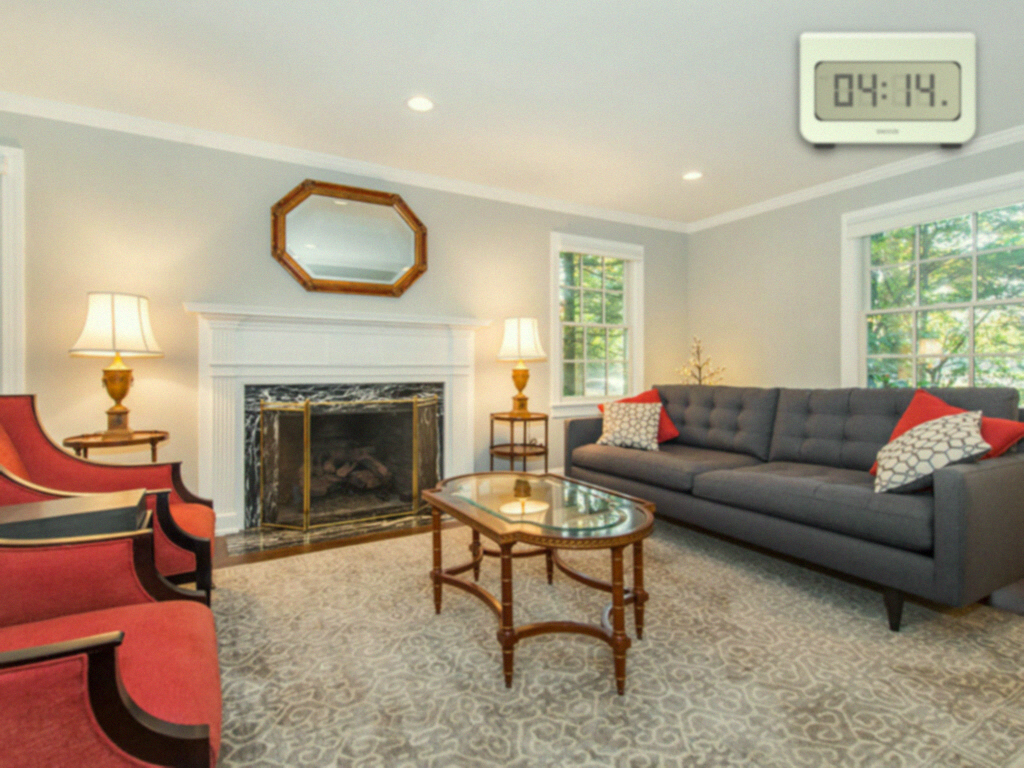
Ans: 4:14
